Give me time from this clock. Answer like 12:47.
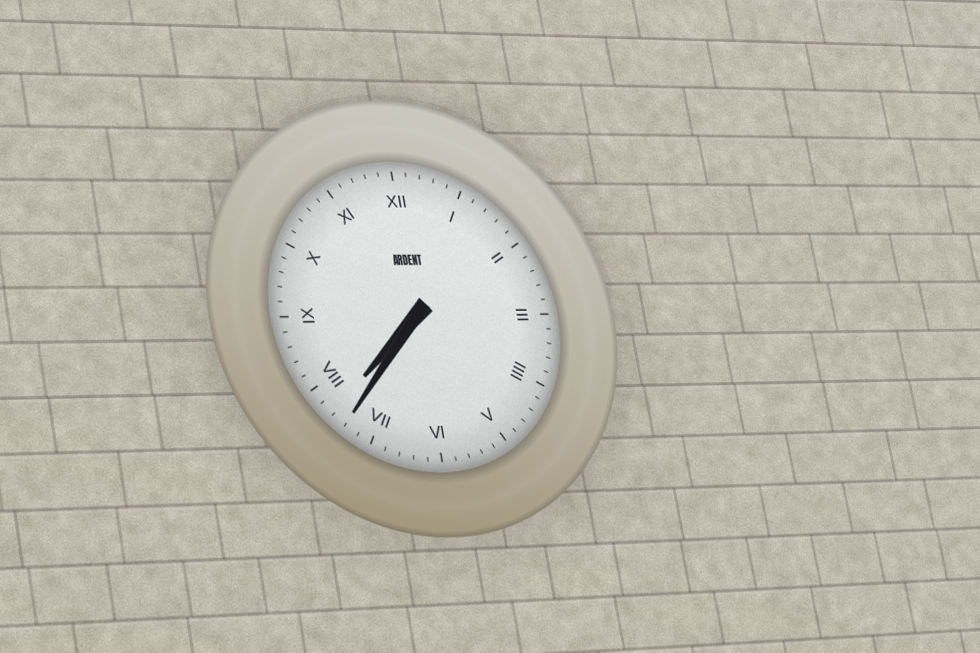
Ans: 7:37
